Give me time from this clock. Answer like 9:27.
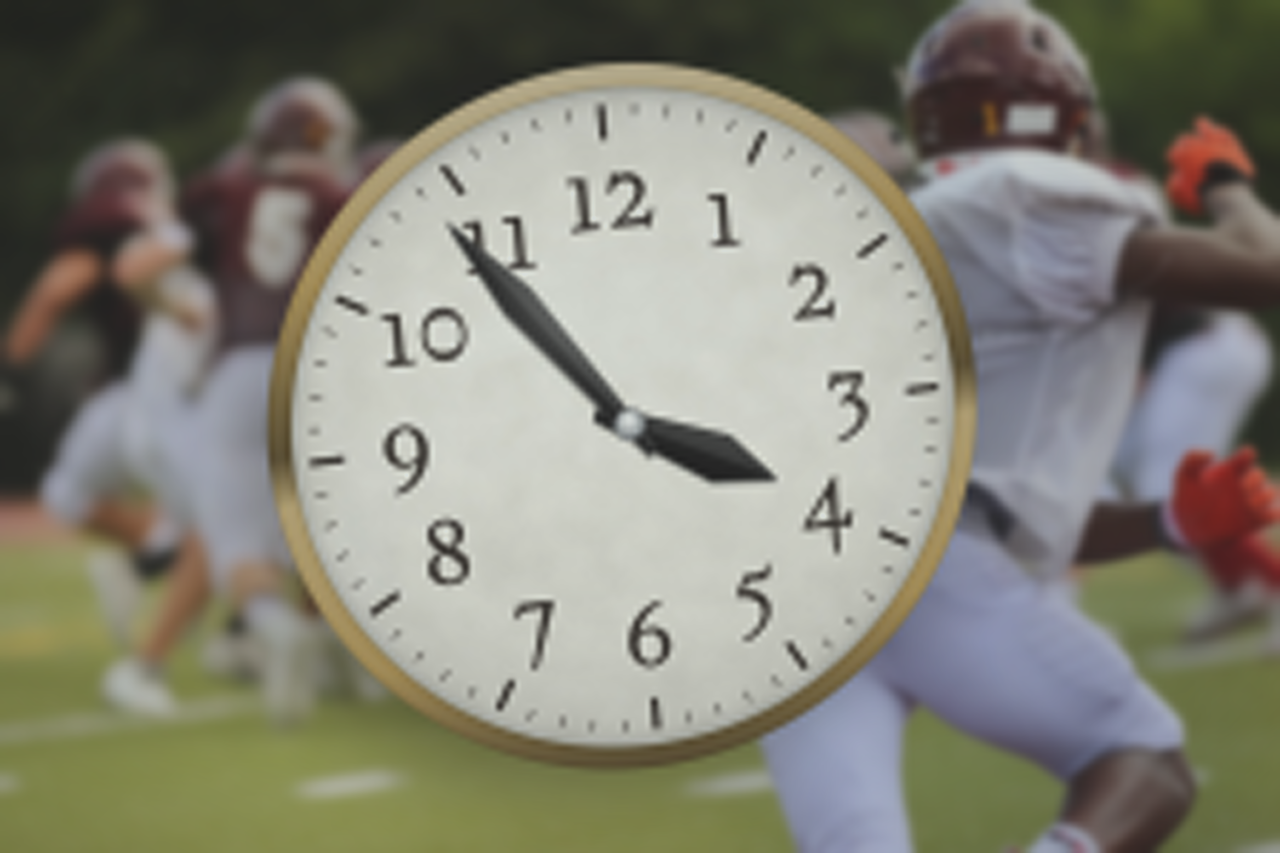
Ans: 3:54
